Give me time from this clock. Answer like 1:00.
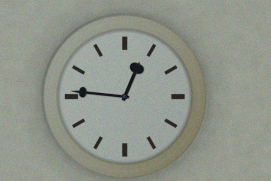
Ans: 12:46
